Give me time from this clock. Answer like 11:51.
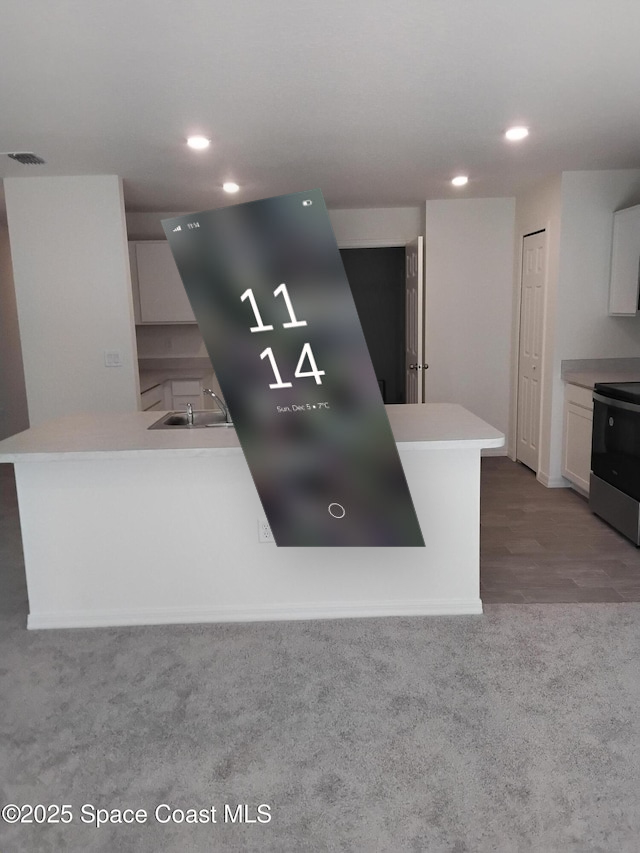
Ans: 11:14
